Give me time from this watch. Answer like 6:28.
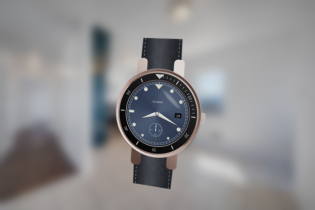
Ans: 8:19
